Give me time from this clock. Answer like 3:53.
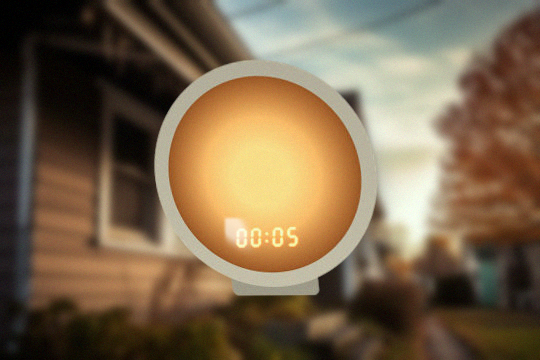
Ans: 0:05
